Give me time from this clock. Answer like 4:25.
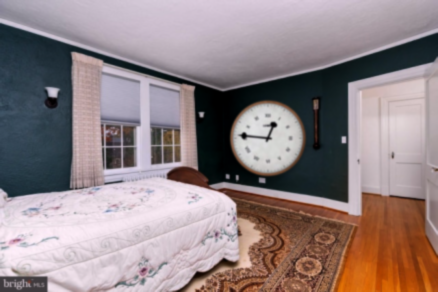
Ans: 12:46
